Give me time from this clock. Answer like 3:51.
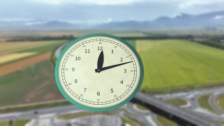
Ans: 12:12
